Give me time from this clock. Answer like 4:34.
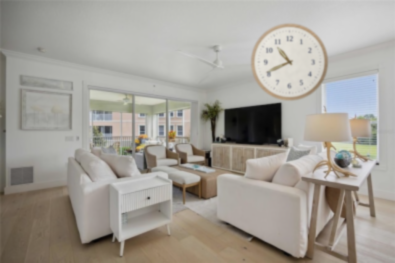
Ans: 10:41
